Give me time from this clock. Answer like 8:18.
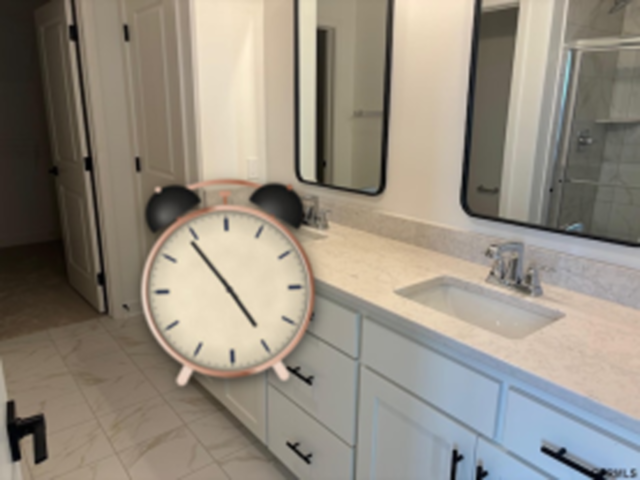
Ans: 4:54
